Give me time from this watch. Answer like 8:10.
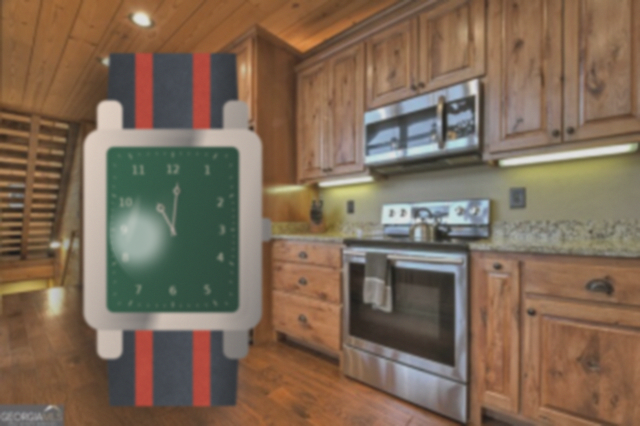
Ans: 11:01
